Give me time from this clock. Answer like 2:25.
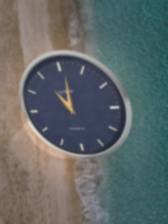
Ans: 11:01
